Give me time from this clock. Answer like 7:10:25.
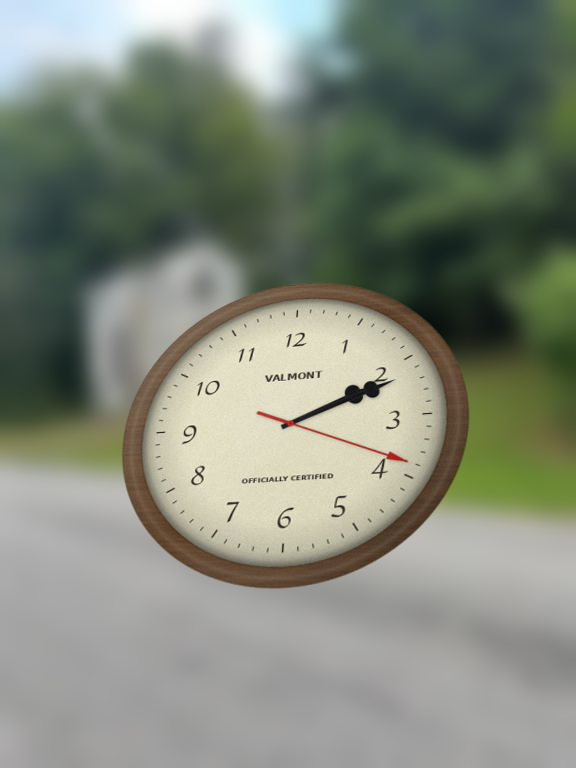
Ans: 2:11:19
